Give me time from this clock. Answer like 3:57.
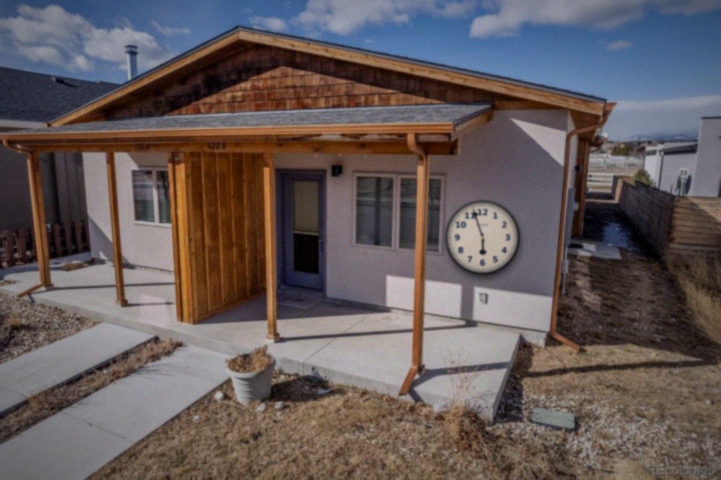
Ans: 5:57
